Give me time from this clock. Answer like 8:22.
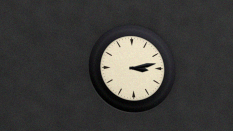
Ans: 3:13
